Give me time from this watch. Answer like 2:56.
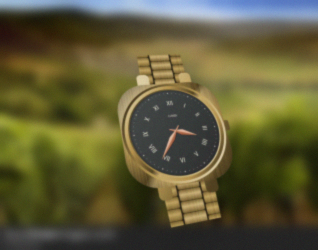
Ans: 3:36
